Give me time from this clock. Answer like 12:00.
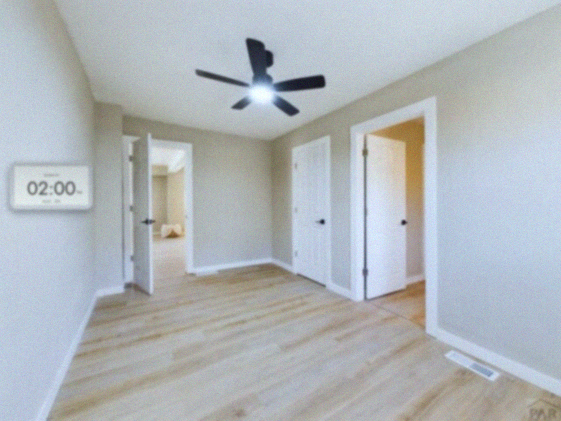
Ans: 2:00
